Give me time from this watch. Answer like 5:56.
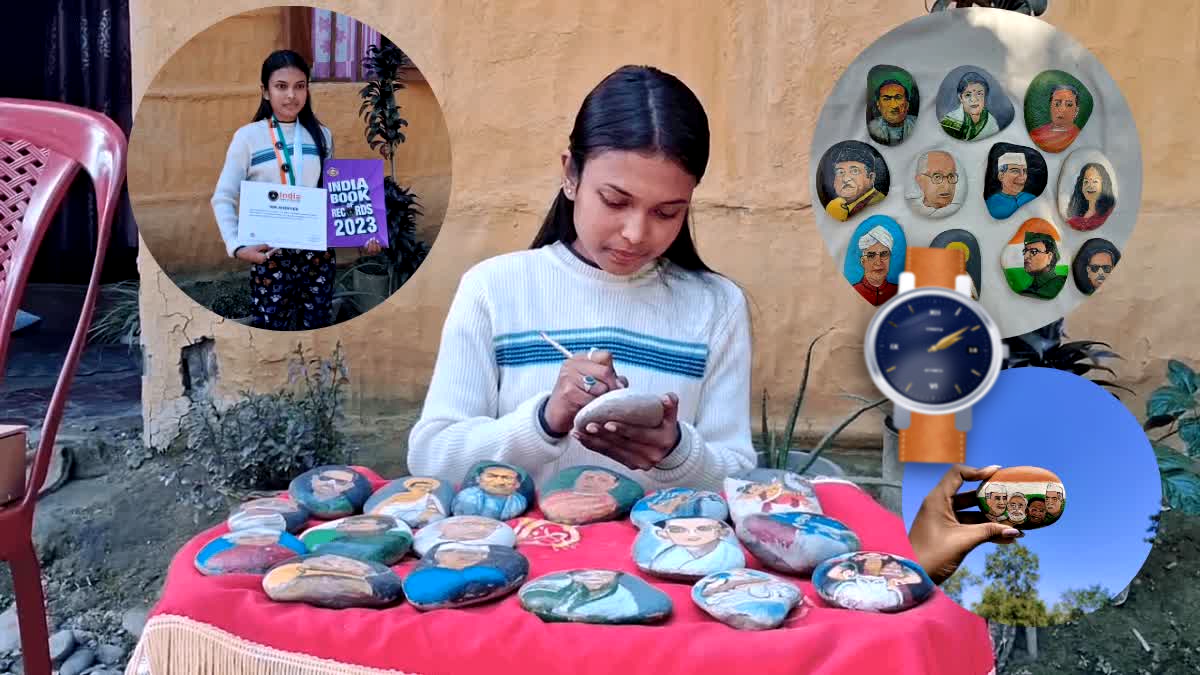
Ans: 2:09
